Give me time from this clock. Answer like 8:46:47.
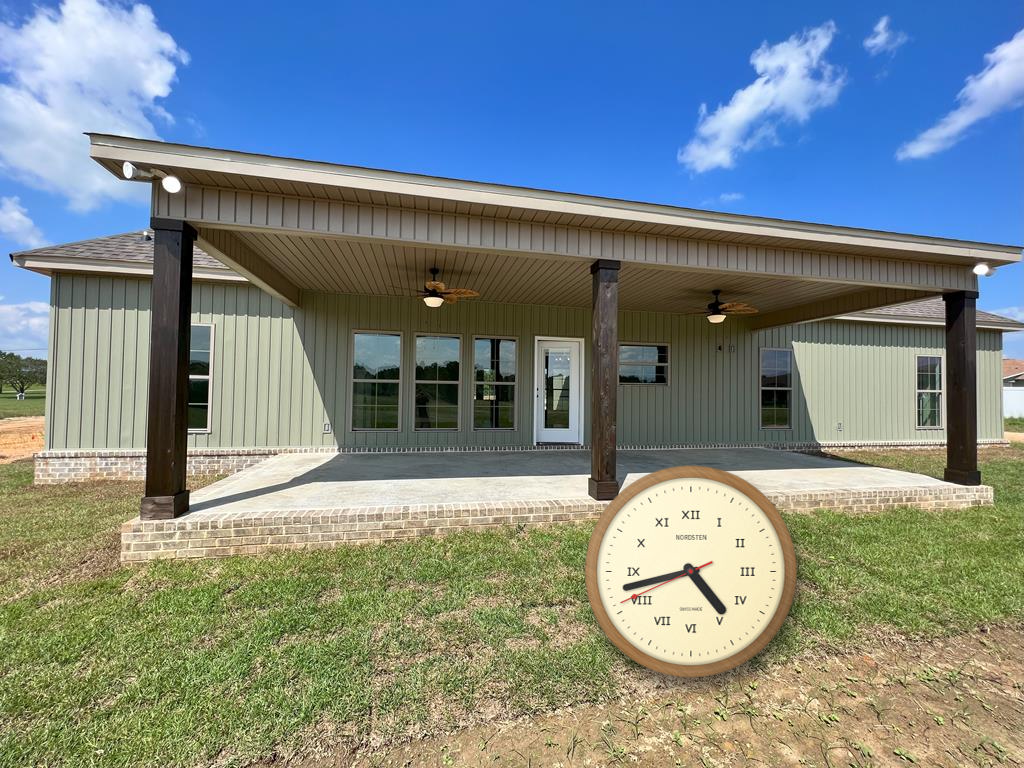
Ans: 4:42:41
